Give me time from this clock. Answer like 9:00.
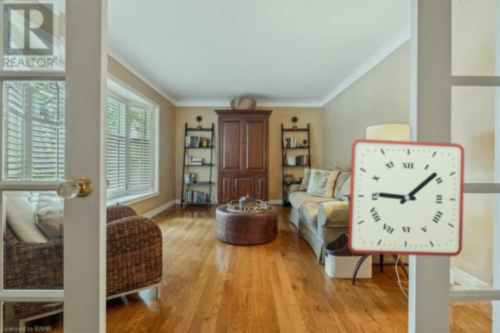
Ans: 9:08
